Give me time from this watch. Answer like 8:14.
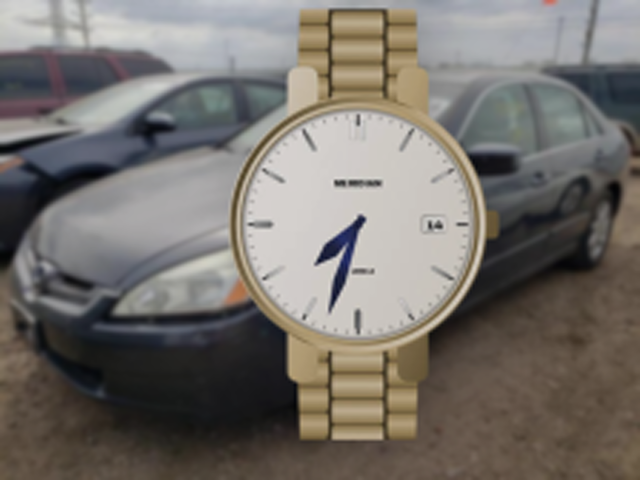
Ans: 7:33
